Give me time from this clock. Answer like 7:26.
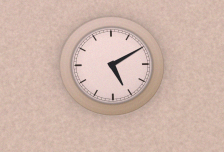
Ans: 5:10
